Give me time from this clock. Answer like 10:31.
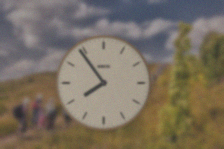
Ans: 7:54
